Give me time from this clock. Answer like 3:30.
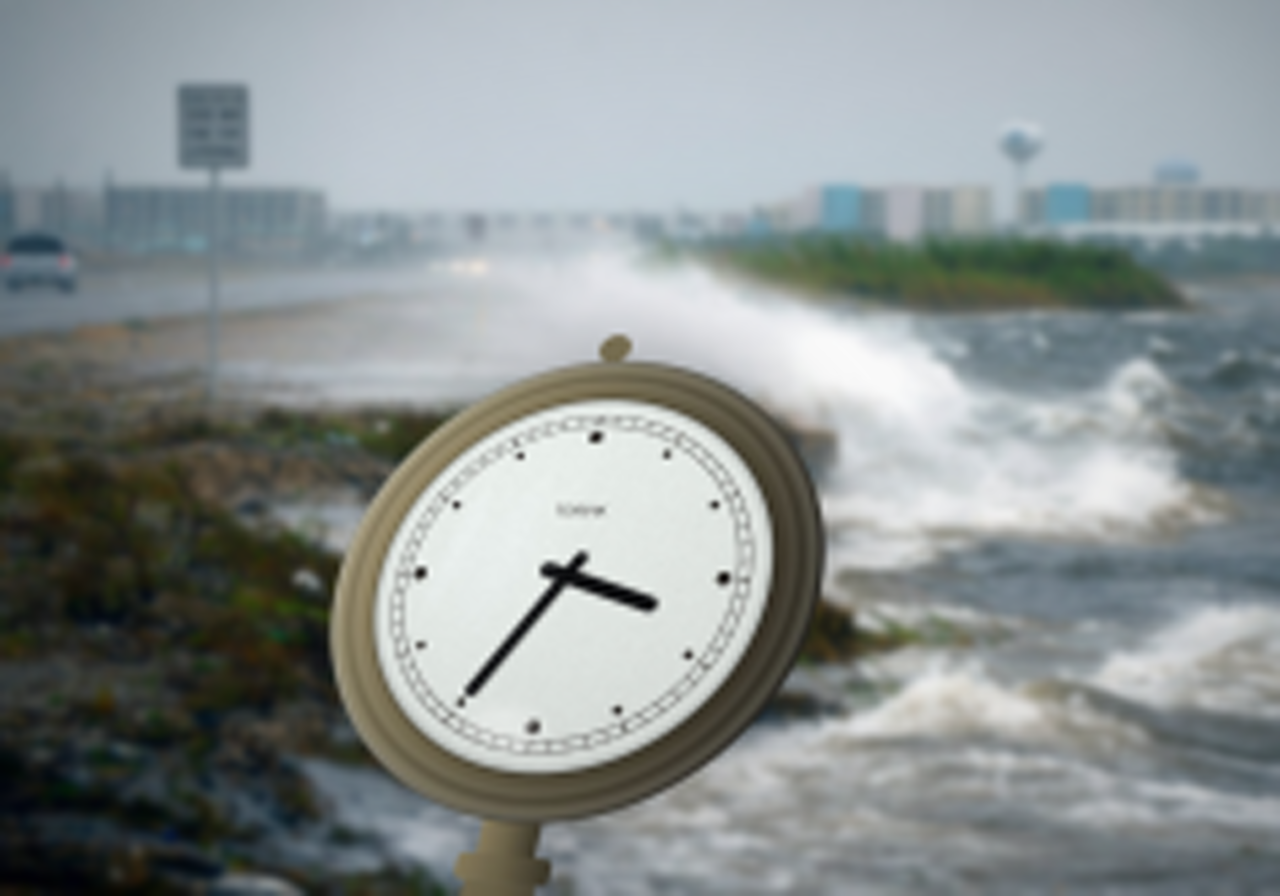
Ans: 3:35
